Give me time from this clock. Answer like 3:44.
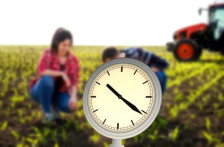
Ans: 10:21
